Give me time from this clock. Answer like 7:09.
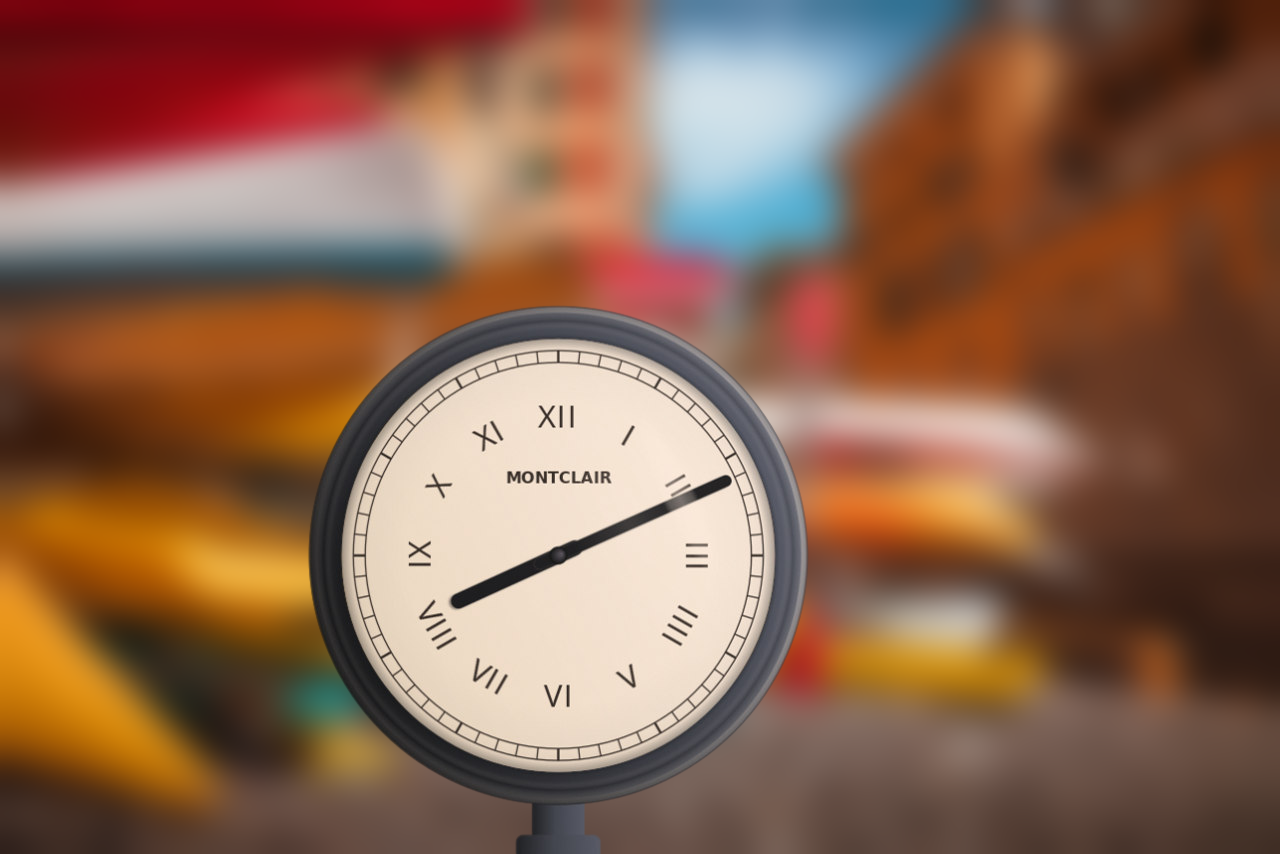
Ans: 8:11
